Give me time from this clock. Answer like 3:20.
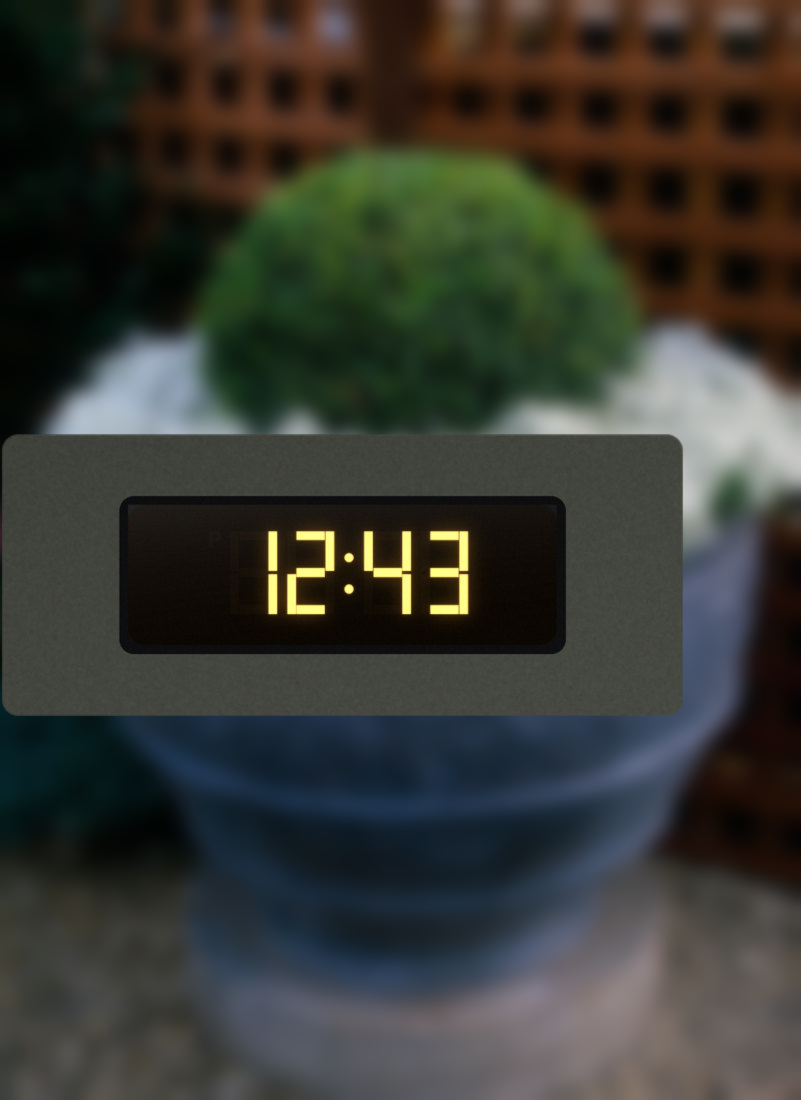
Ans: 12:43
